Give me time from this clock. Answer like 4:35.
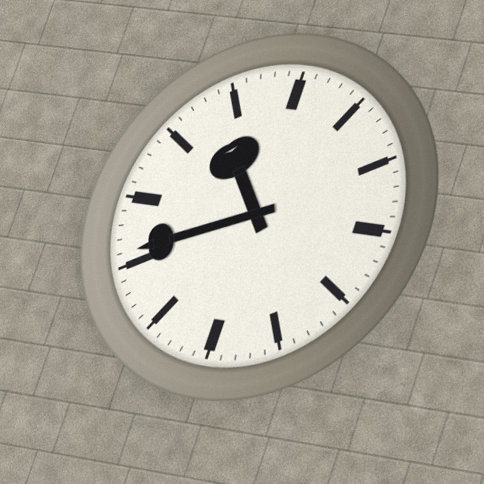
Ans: 10:41
